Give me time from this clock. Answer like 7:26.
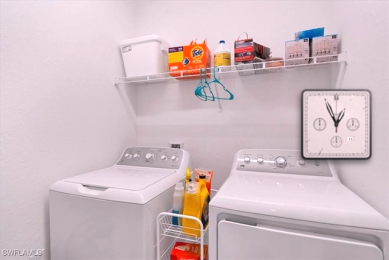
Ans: 12:56
